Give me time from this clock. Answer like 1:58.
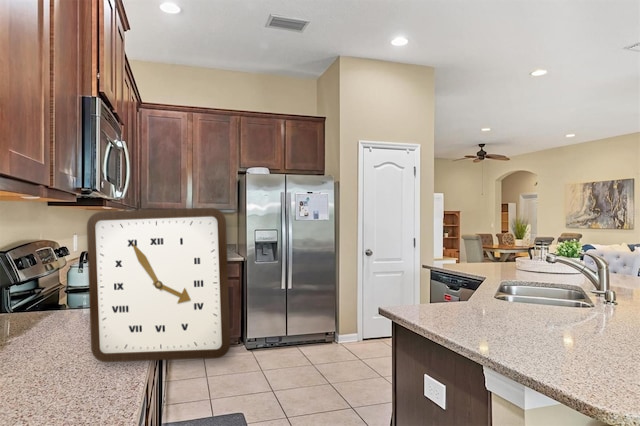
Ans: 3:55
